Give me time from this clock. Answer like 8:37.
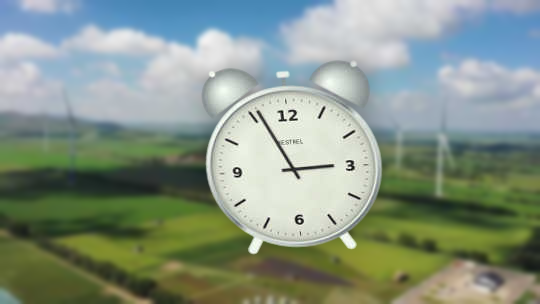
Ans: 2:56
